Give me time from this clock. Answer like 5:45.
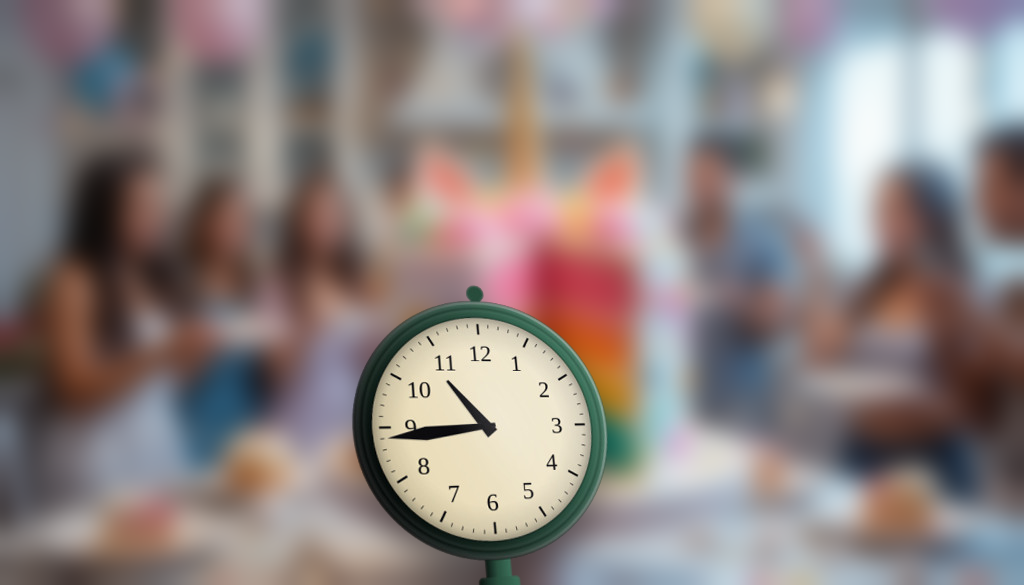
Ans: 10:44
